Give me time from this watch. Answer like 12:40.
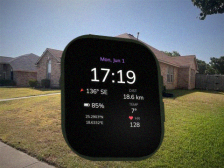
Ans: 17:19
